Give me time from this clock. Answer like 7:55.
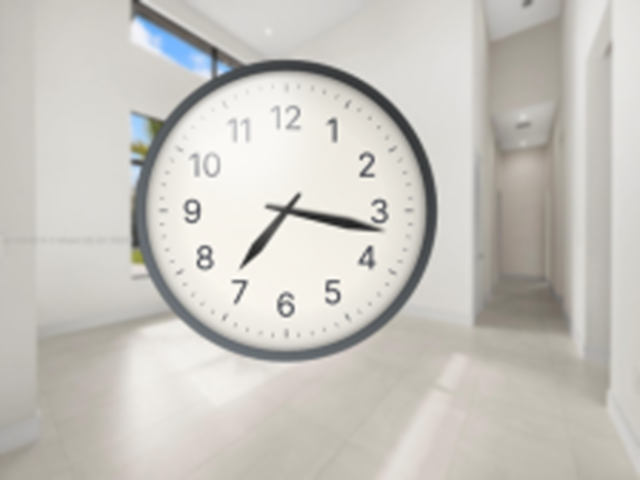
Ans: 7:17
